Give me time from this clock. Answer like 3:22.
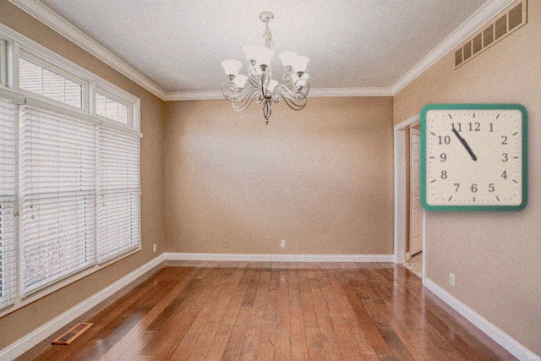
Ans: 10:54
